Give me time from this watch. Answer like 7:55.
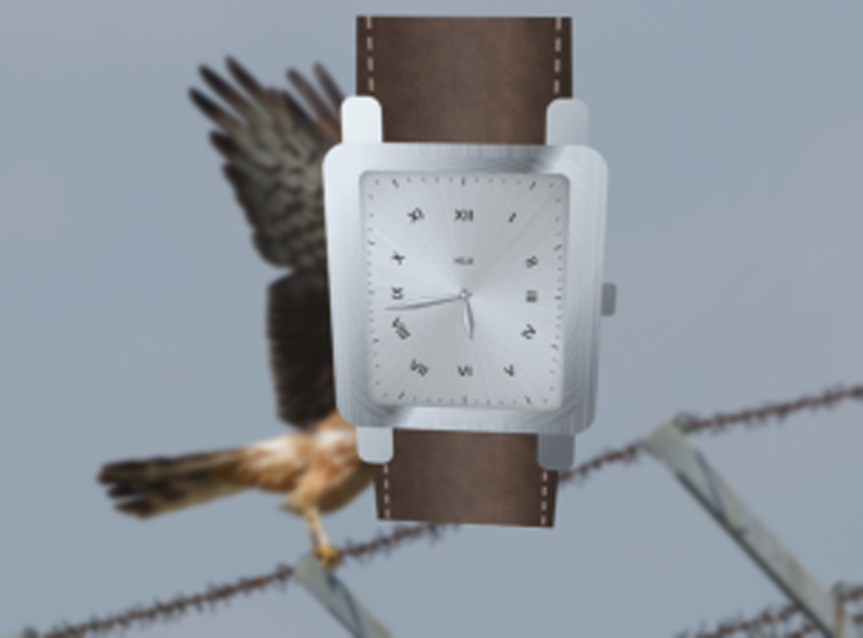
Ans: 5:43
